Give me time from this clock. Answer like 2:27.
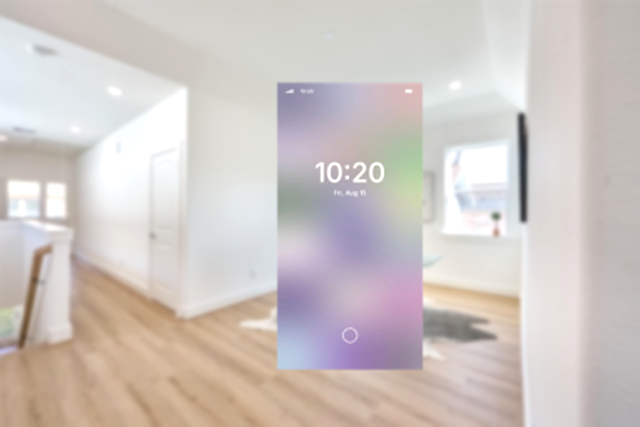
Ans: 10:20
